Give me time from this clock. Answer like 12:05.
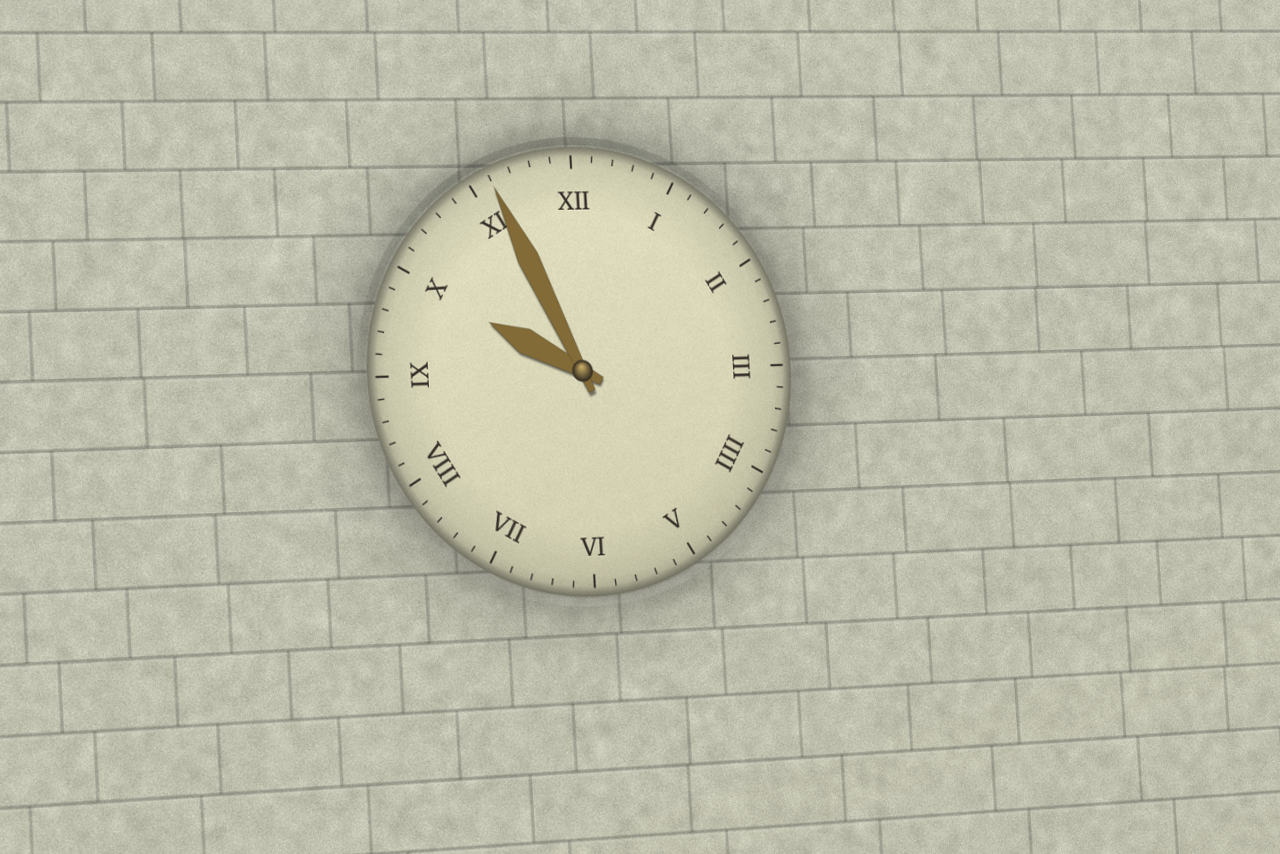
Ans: 9:56
